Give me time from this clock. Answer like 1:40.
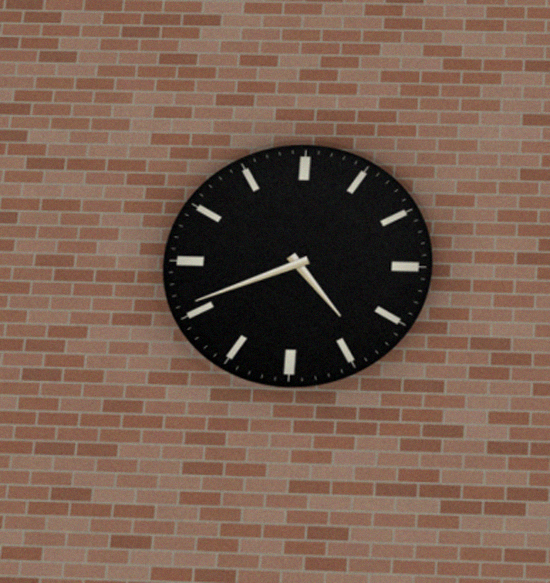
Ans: 4:41
